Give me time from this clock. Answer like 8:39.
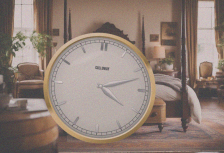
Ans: 4:12
